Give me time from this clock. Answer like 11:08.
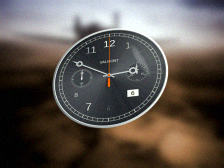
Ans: 2:50
